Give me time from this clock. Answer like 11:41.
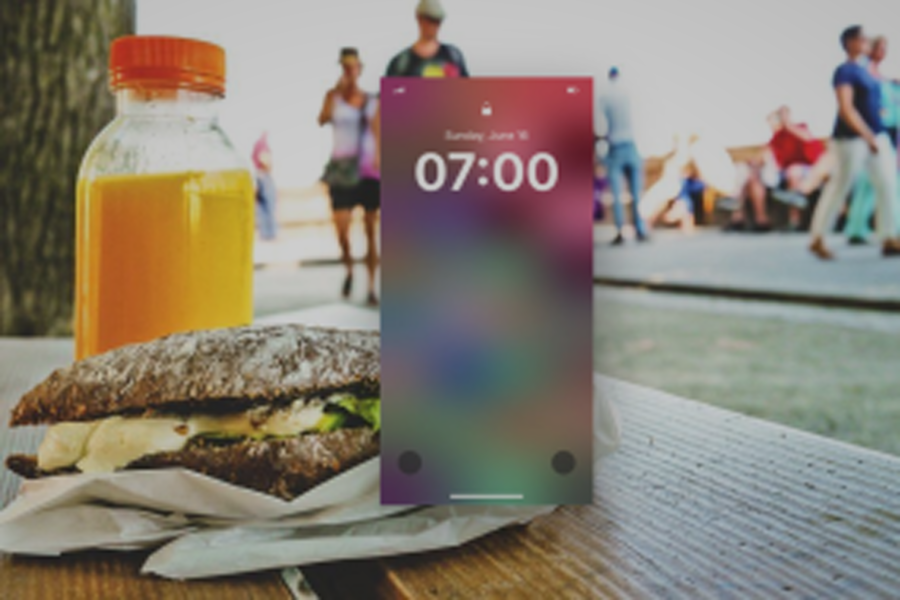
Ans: 7:00
